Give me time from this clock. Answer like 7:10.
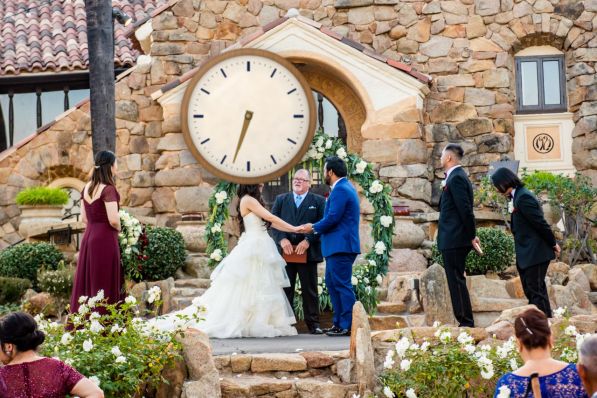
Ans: 6:33
